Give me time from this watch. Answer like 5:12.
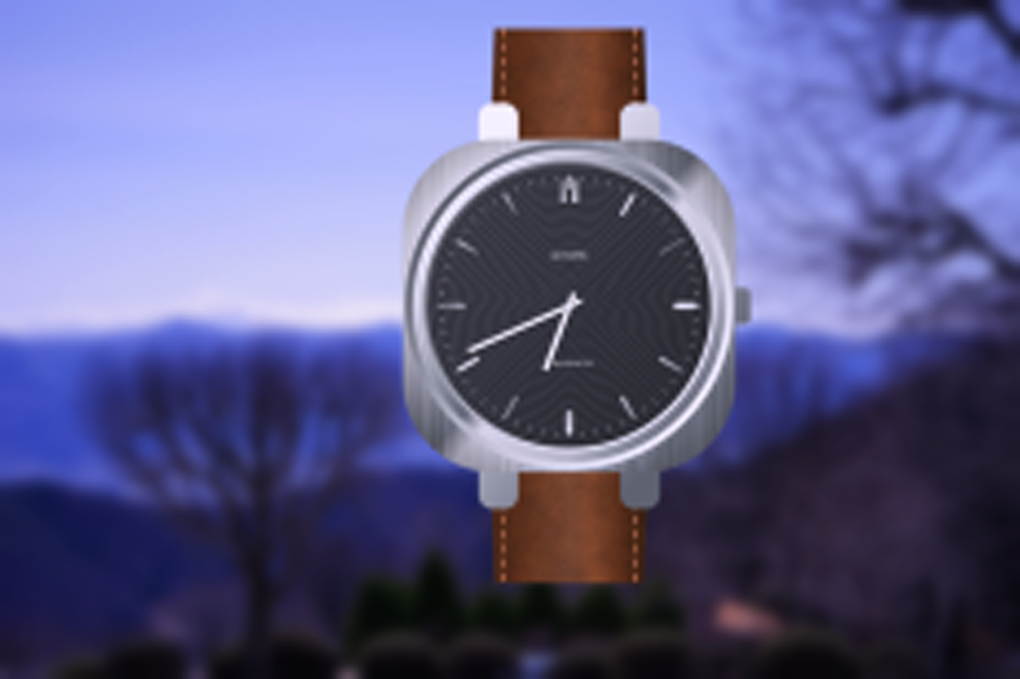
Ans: 6:41
